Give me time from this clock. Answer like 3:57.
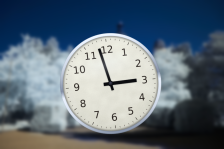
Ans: 2:58
